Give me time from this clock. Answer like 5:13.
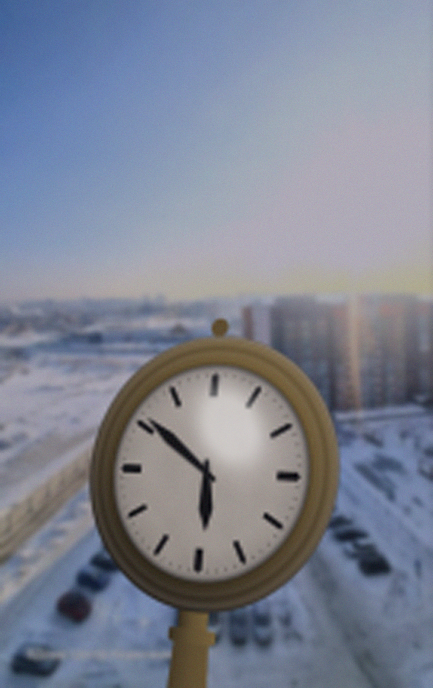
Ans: 5:51
